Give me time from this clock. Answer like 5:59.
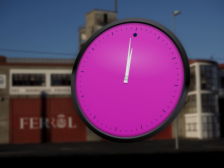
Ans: 11:59
